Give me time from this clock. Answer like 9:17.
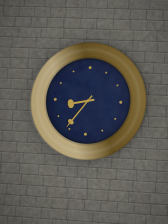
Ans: 8:36
